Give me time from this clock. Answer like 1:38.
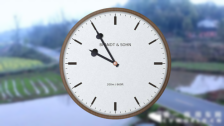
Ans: 9:55
